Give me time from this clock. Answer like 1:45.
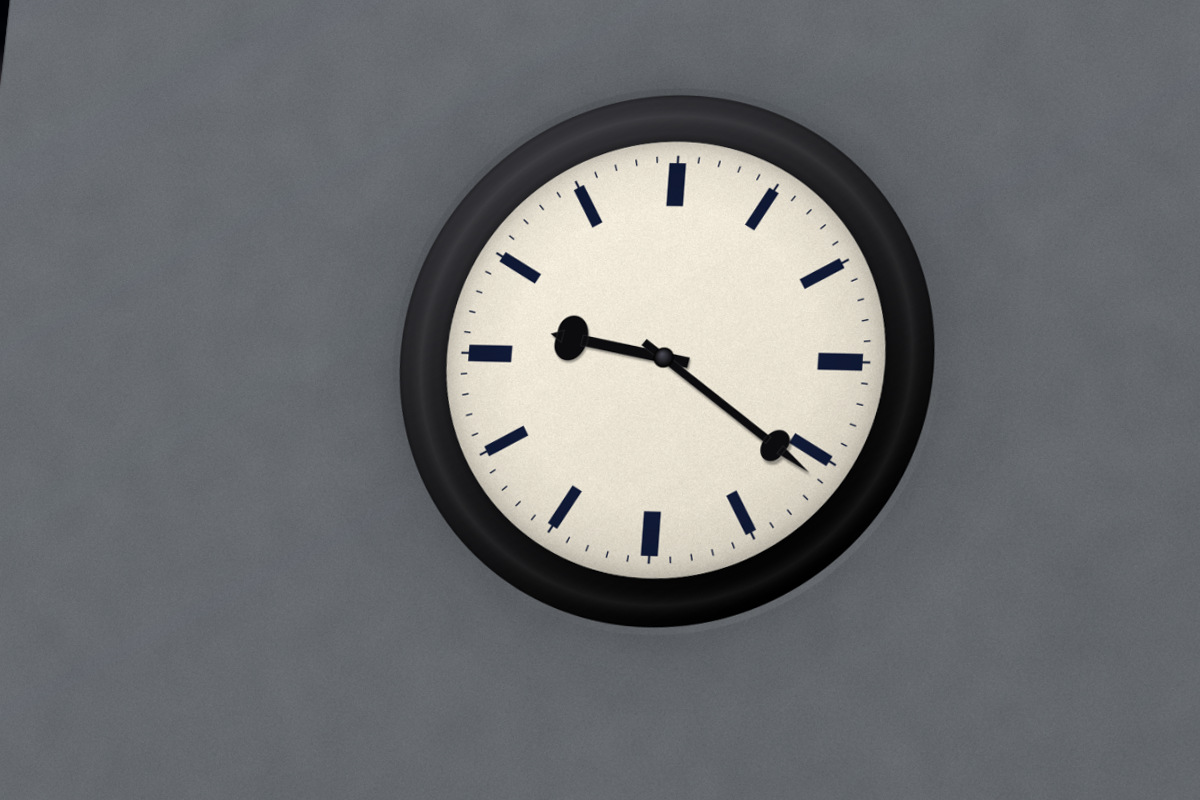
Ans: 9:21
